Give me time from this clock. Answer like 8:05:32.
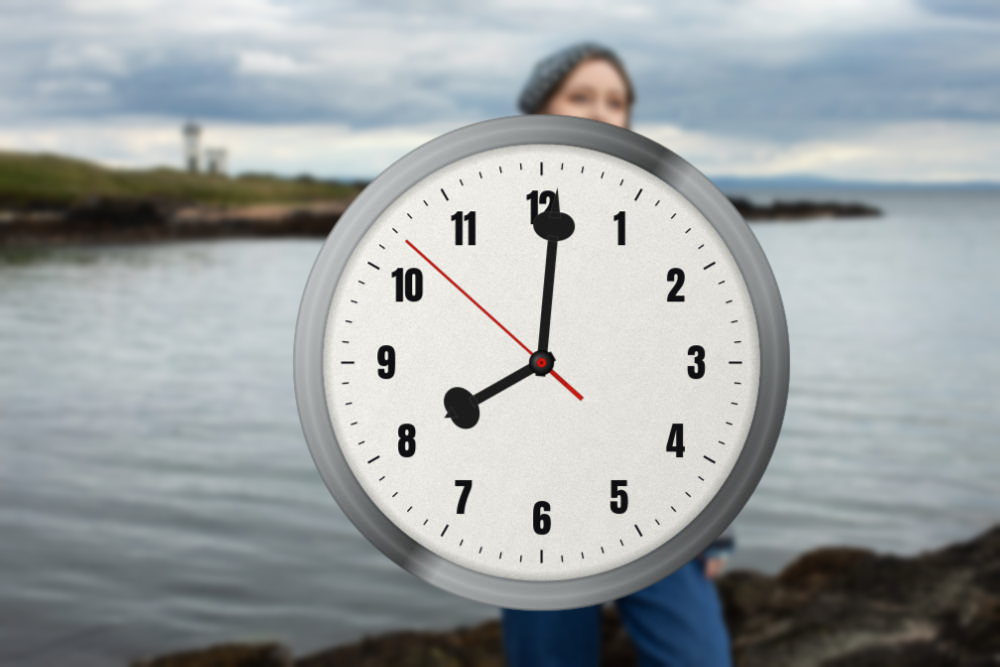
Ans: 8:00:52
